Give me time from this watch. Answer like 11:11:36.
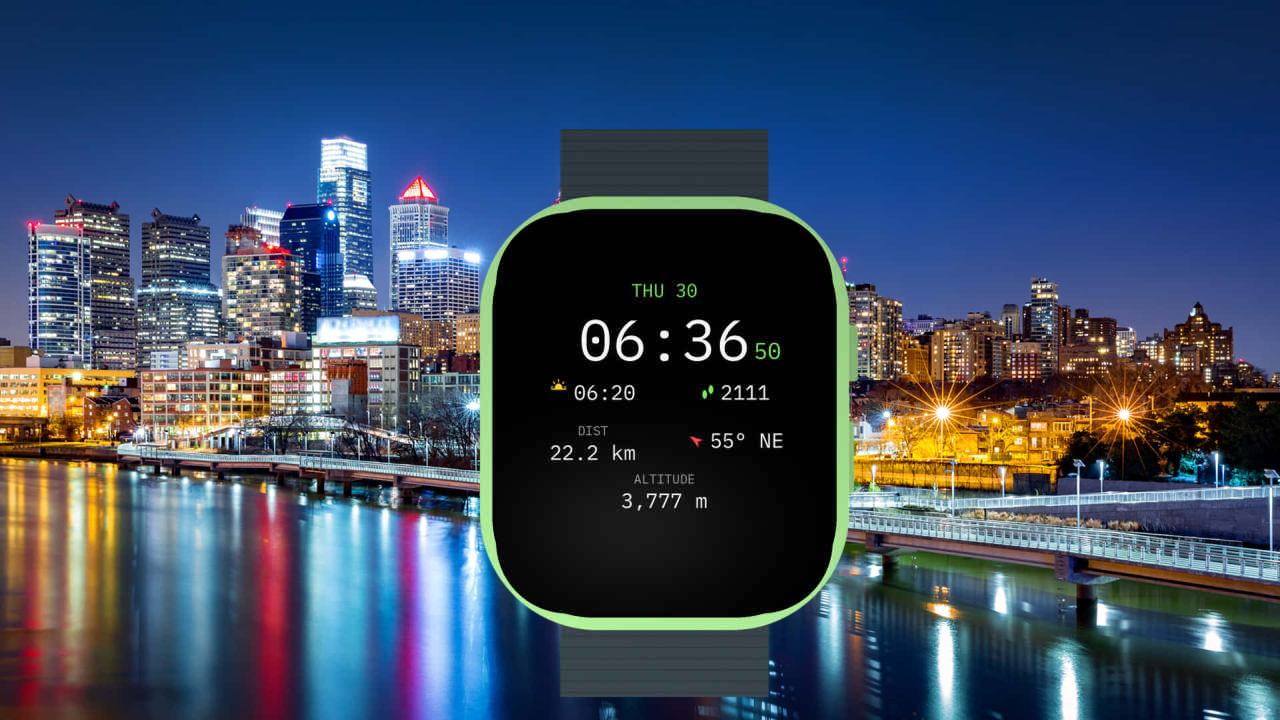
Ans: 6:36:50
